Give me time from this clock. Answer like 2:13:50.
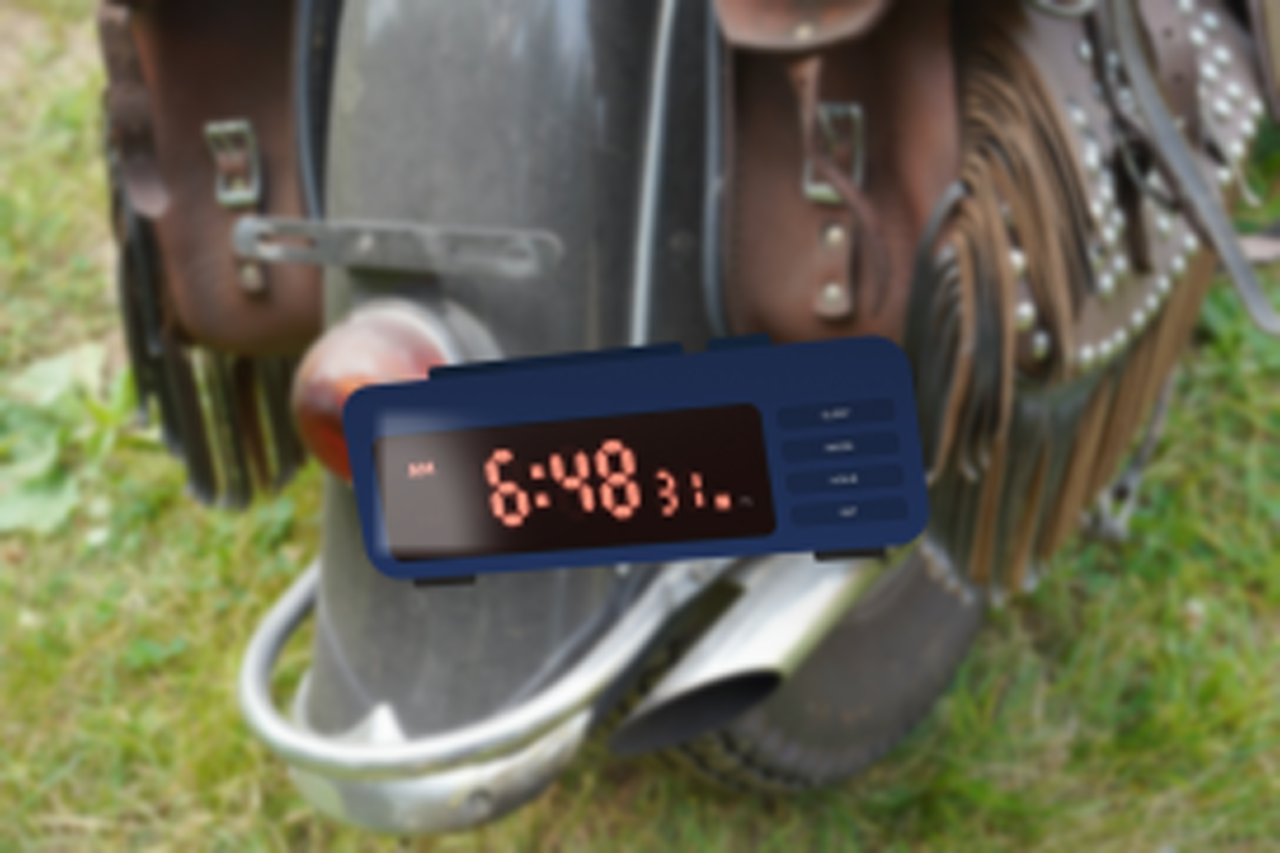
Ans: 6:48:31
